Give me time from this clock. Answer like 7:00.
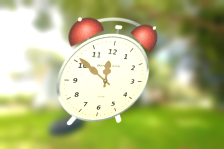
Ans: 11:51
